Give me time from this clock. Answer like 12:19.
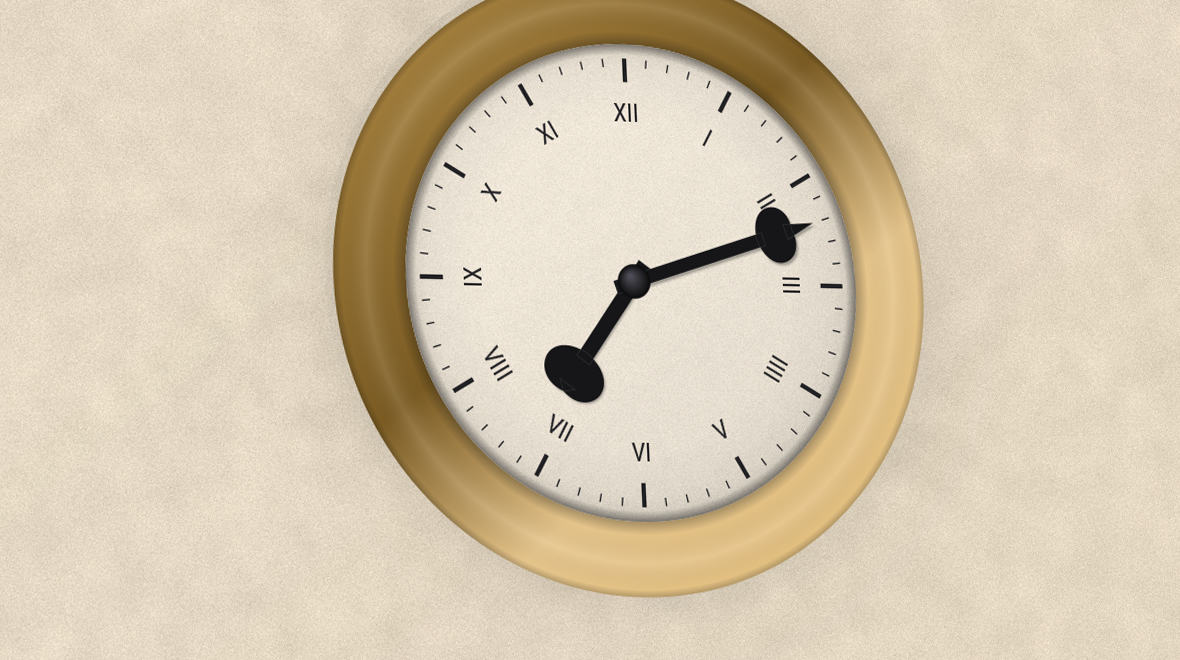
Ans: 7:12
